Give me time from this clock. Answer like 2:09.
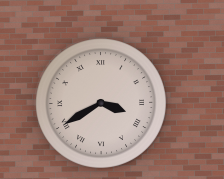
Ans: 3:40
